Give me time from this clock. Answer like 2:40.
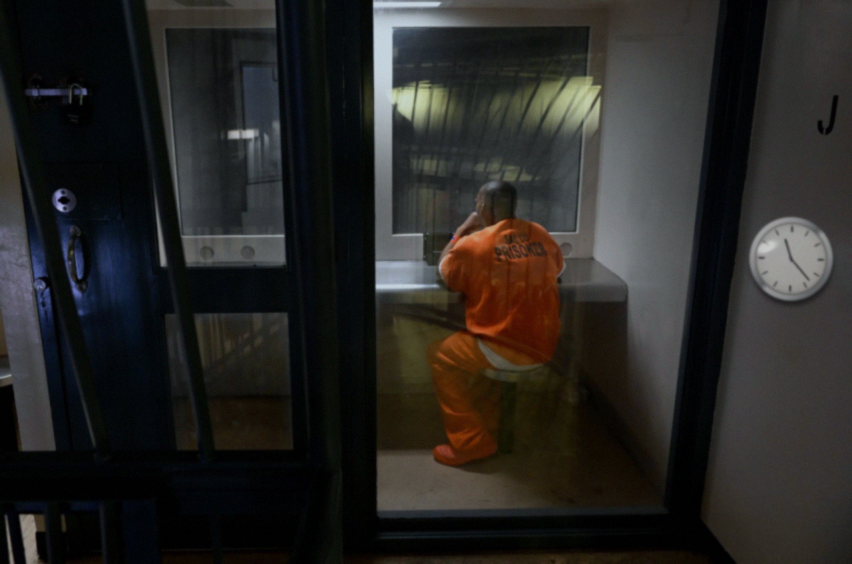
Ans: 11:23
